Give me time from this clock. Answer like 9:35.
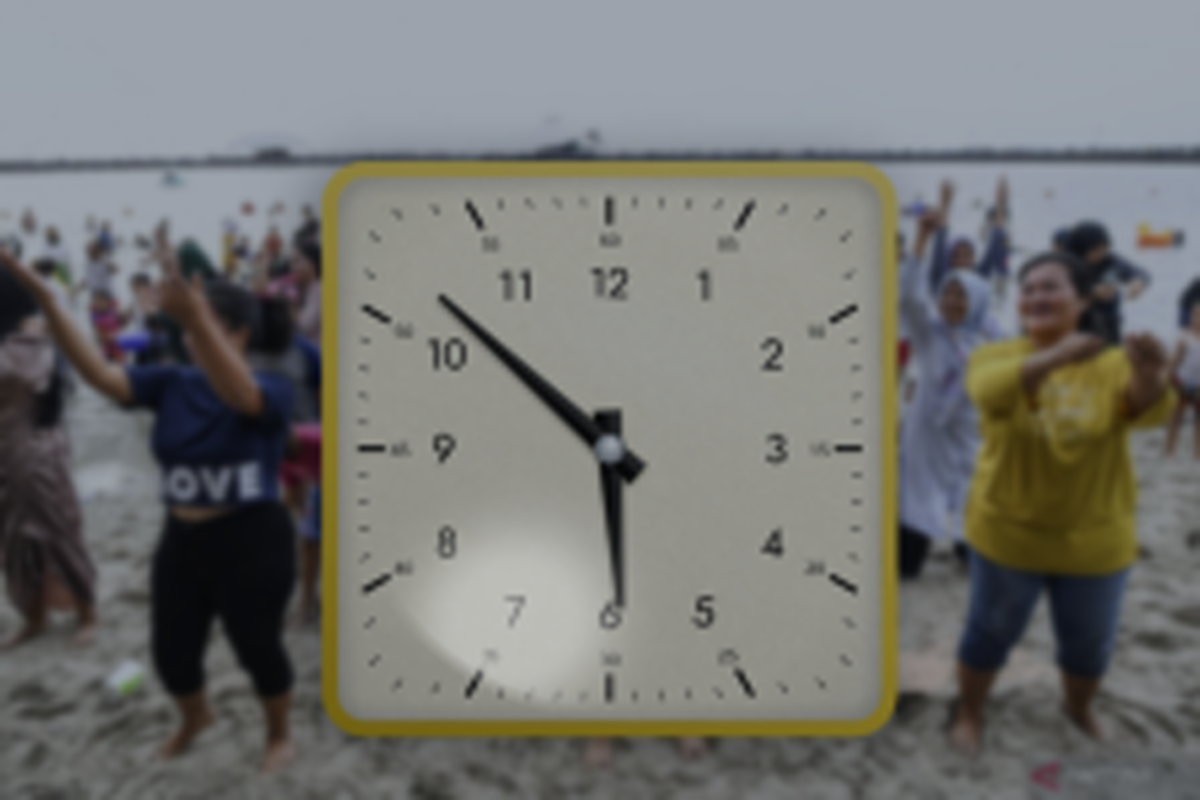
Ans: 5:52
